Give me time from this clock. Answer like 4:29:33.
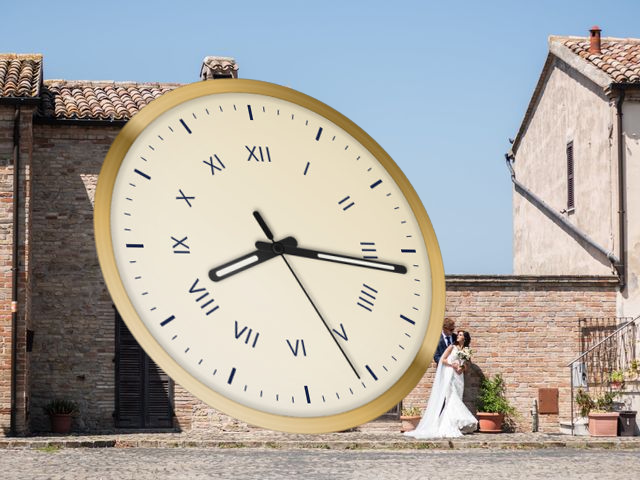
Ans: 8:16:26
